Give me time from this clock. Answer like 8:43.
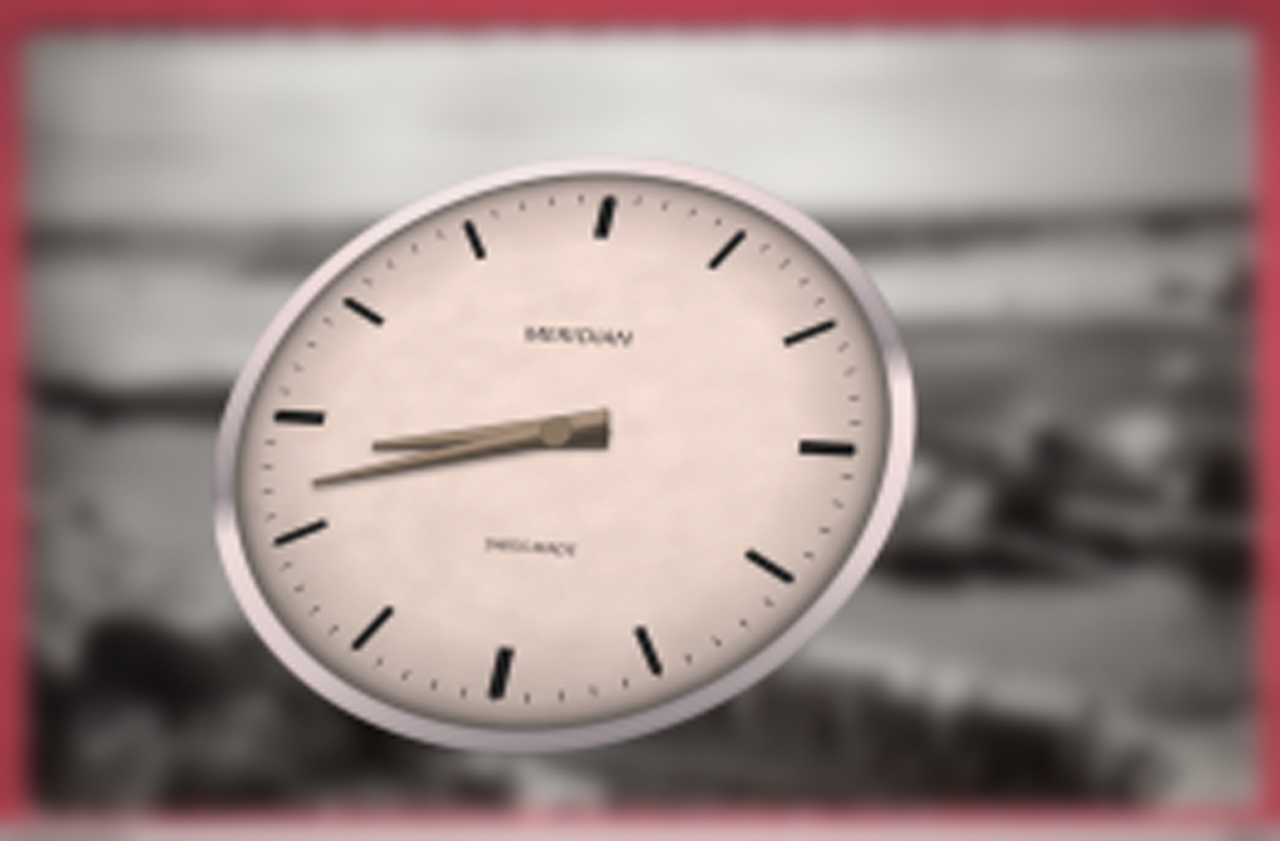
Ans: 8:42
